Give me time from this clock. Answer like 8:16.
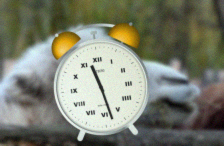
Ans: 11:28
